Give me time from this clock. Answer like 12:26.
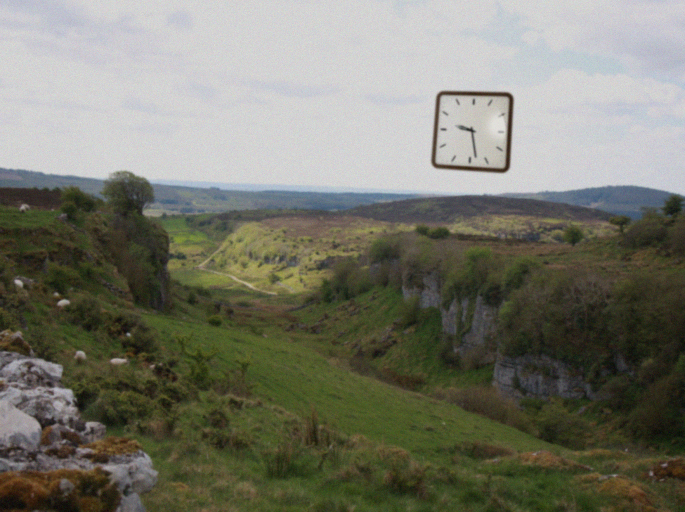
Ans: 9:28
